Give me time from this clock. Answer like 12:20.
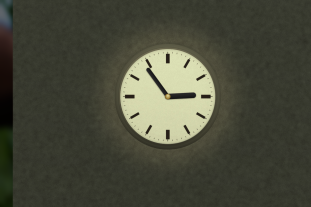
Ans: 2:54
